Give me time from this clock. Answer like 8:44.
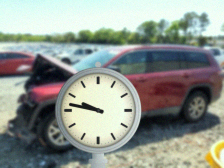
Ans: 9:47
